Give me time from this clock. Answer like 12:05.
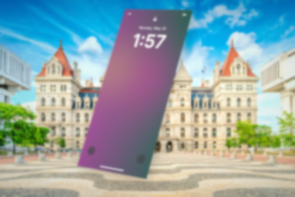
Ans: 1:57
